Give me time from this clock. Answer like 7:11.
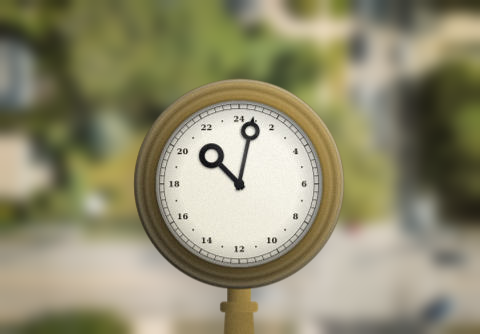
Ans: 21:02
